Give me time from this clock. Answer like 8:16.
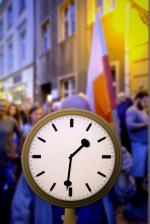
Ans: 1:31
